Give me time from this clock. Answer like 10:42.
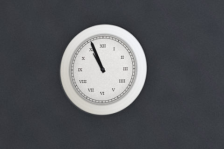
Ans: 10:56
